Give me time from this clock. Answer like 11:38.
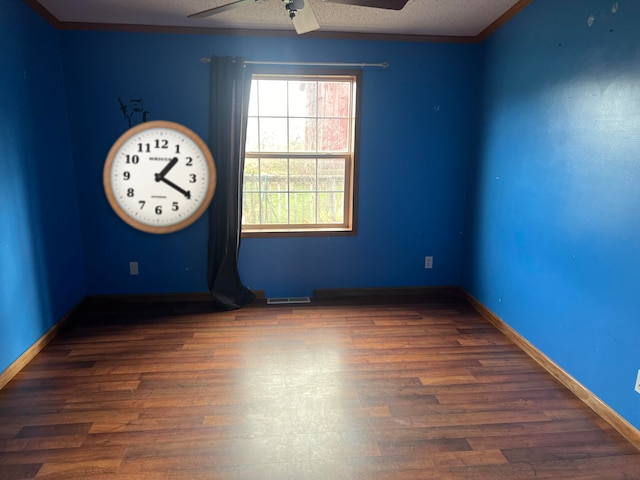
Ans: 1:20
